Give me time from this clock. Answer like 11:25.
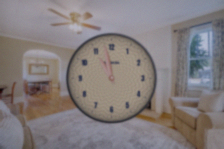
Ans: 10:58
